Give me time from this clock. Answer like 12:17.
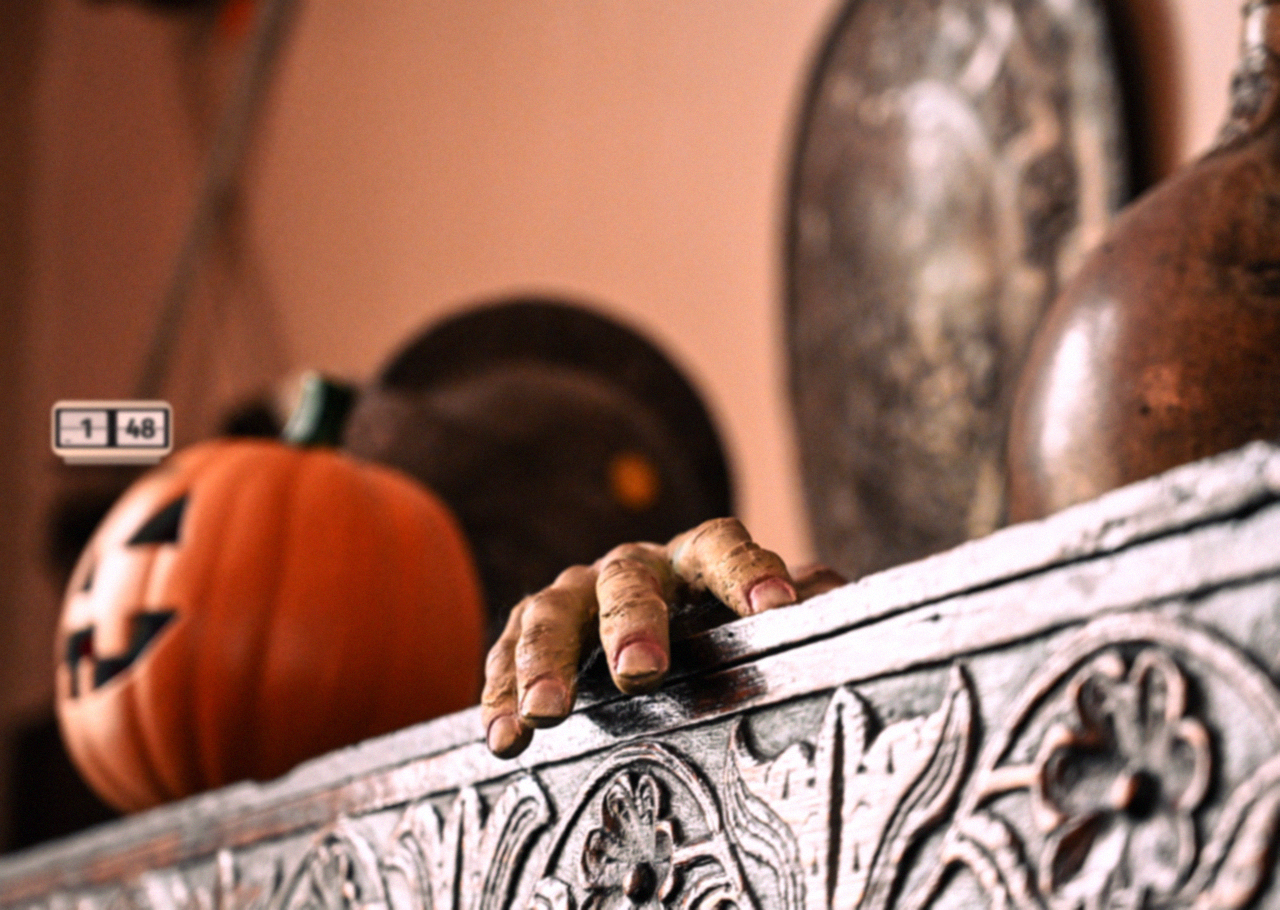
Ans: 1:48
